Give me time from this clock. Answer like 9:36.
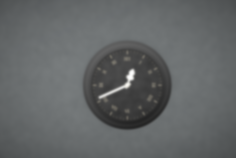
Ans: 12:41
